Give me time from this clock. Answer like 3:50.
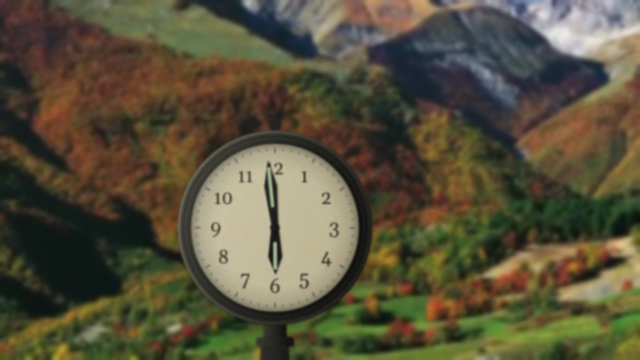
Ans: 5:59
